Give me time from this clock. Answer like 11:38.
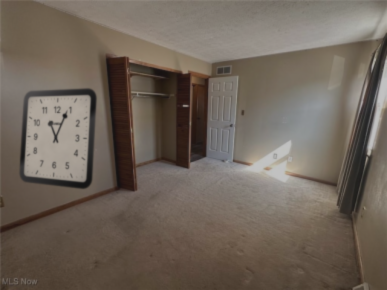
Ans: 11:04
